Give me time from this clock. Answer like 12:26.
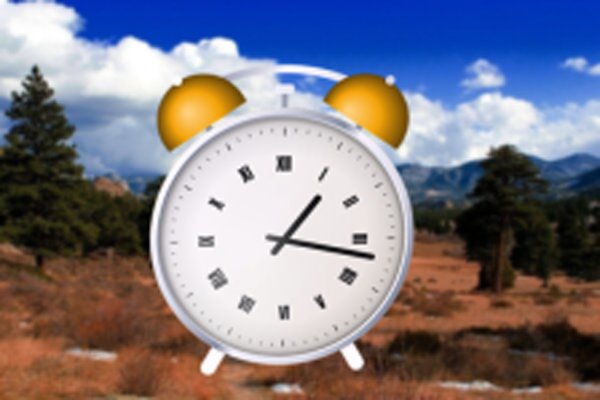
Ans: 1:17
